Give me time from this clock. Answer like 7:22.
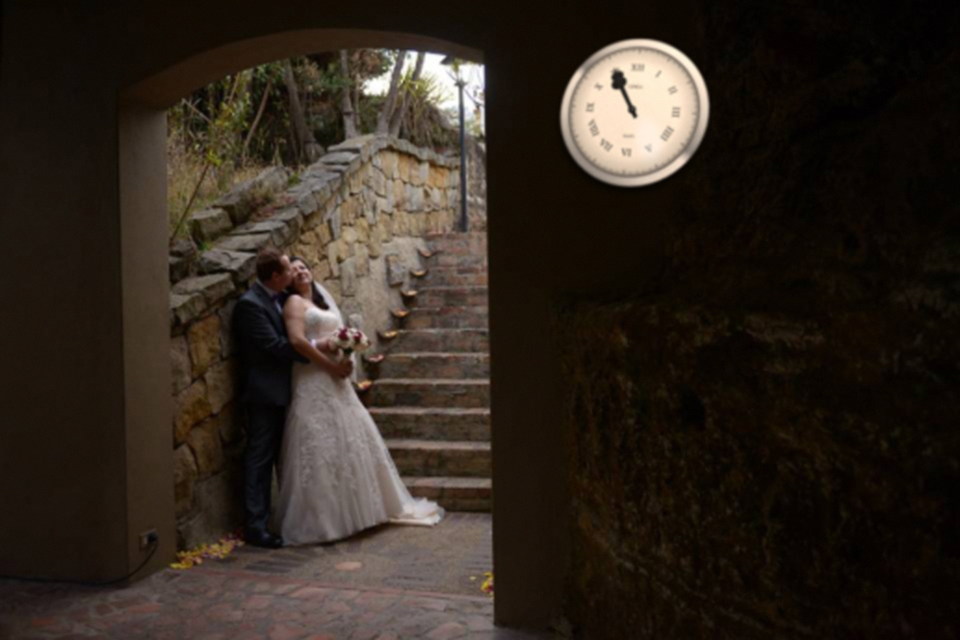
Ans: 10:55
